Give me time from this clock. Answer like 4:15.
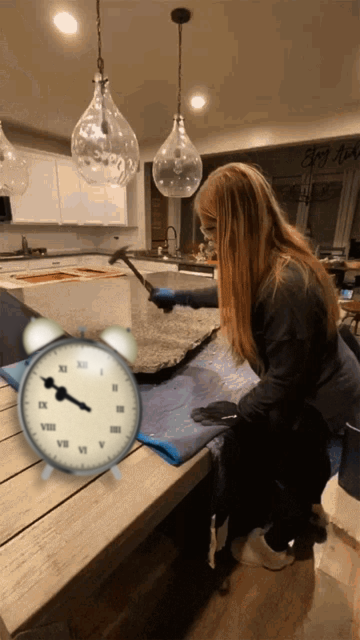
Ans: 9:50
